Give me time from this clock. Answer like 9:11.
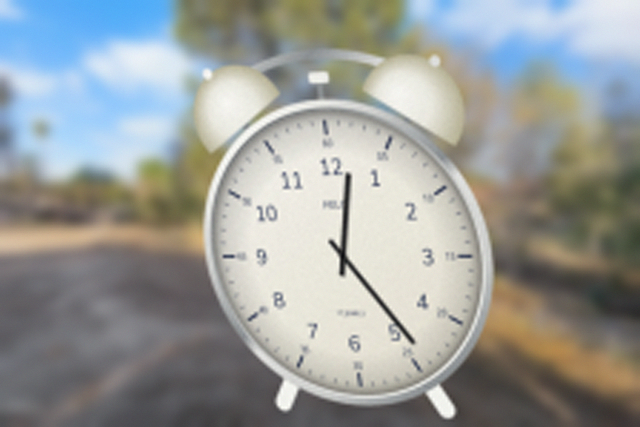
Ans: 12:24
